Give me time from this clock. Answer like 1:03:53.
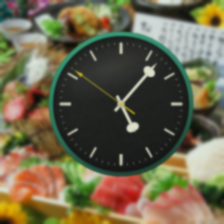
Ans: 5:06:51
